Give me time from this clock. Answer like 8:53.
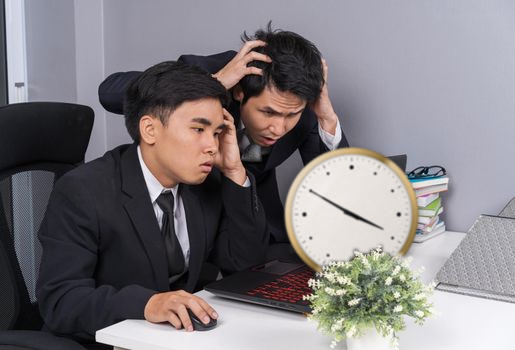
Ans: 3:50
